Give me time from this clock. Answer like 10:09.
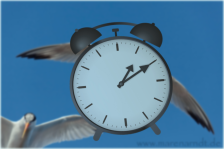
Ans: 1:10
